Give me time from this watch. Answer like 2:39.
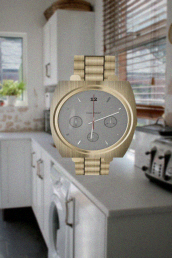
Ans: 6:11
